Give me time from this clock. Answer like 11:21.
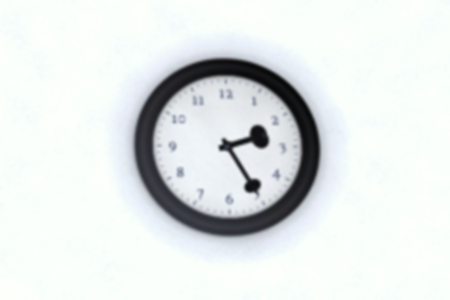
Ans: 2:25
